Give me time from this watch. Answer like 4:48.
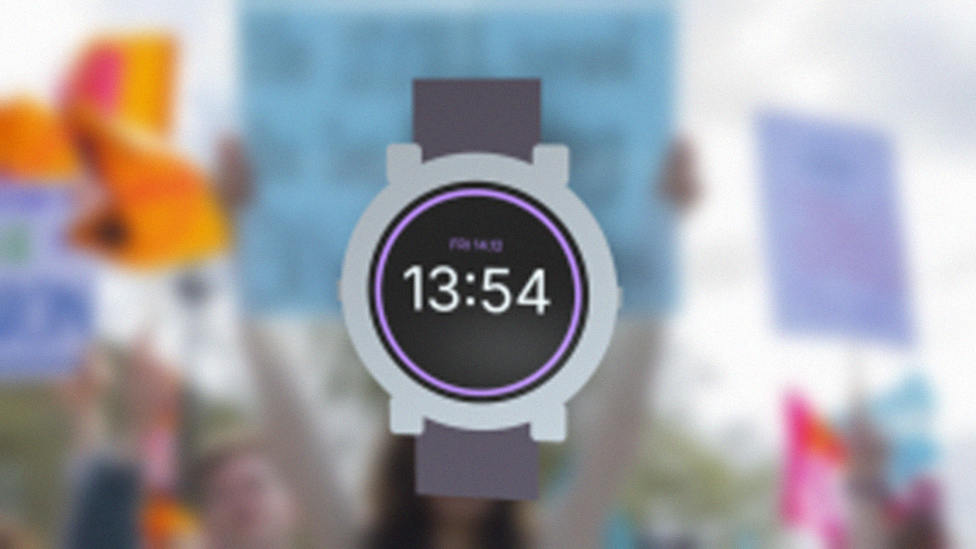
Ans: 13:54
